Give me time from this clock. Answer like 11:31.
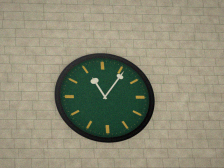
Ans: 11:06
